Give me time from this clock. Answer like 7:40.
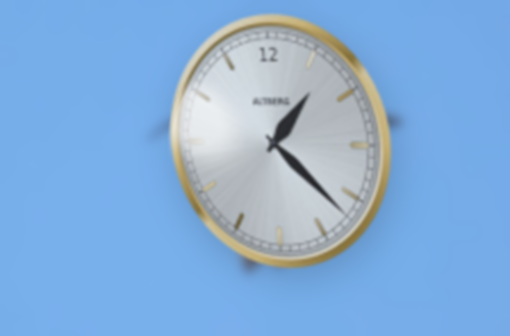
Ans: 1:22
